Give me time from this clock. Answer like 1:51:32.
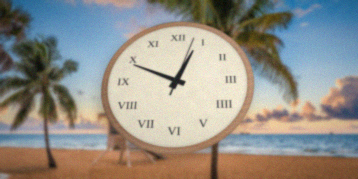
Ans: 12:49:03
